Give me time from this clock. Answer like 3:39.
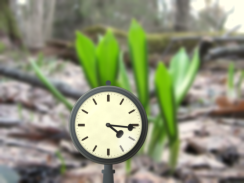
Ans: 4:16
